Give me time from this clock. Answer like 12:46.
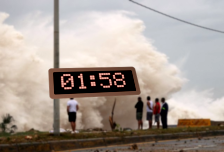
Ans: 1:58
